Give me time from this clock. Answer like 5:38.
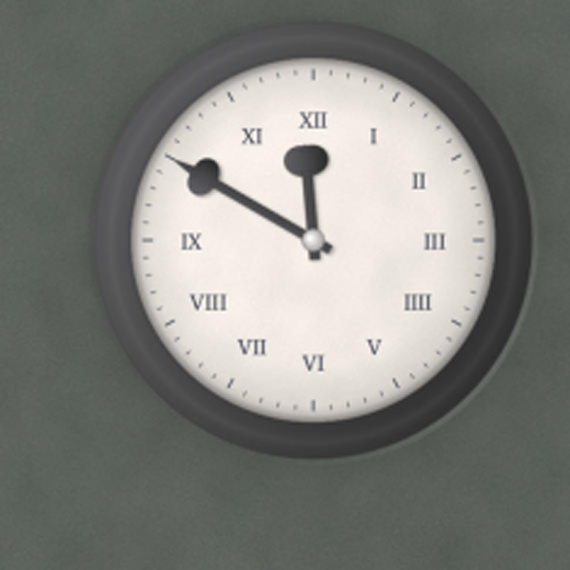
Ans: 11:50
